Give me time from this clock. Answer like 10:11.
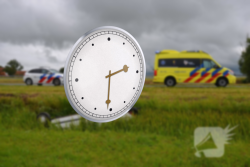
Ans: 2:31
